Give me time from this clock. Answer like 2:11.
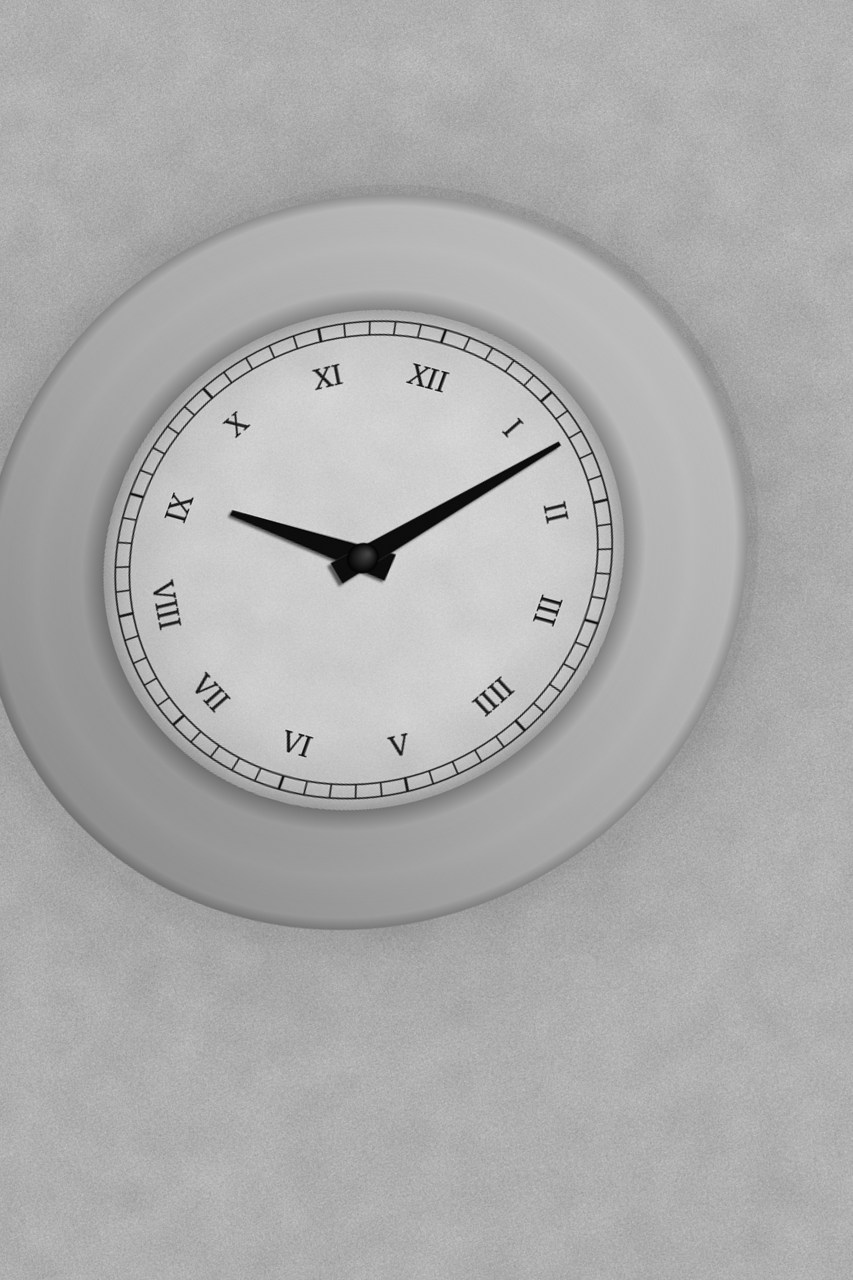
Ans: 9:07
